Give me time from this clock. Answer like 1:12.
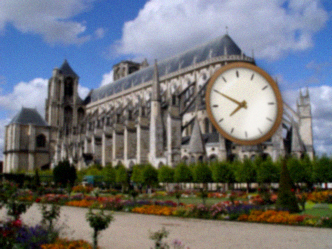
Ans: 7:50
